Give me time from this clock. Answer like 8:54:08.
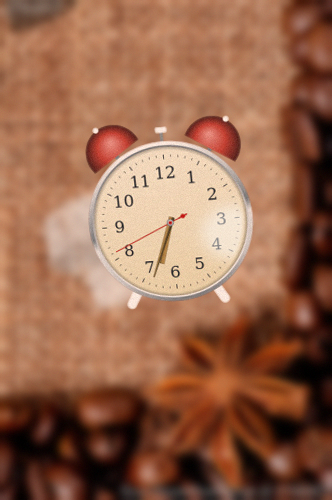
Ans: 6:33:41
